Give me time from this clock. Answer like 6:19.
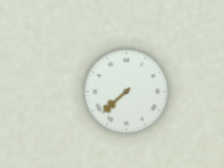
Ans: 7:38
